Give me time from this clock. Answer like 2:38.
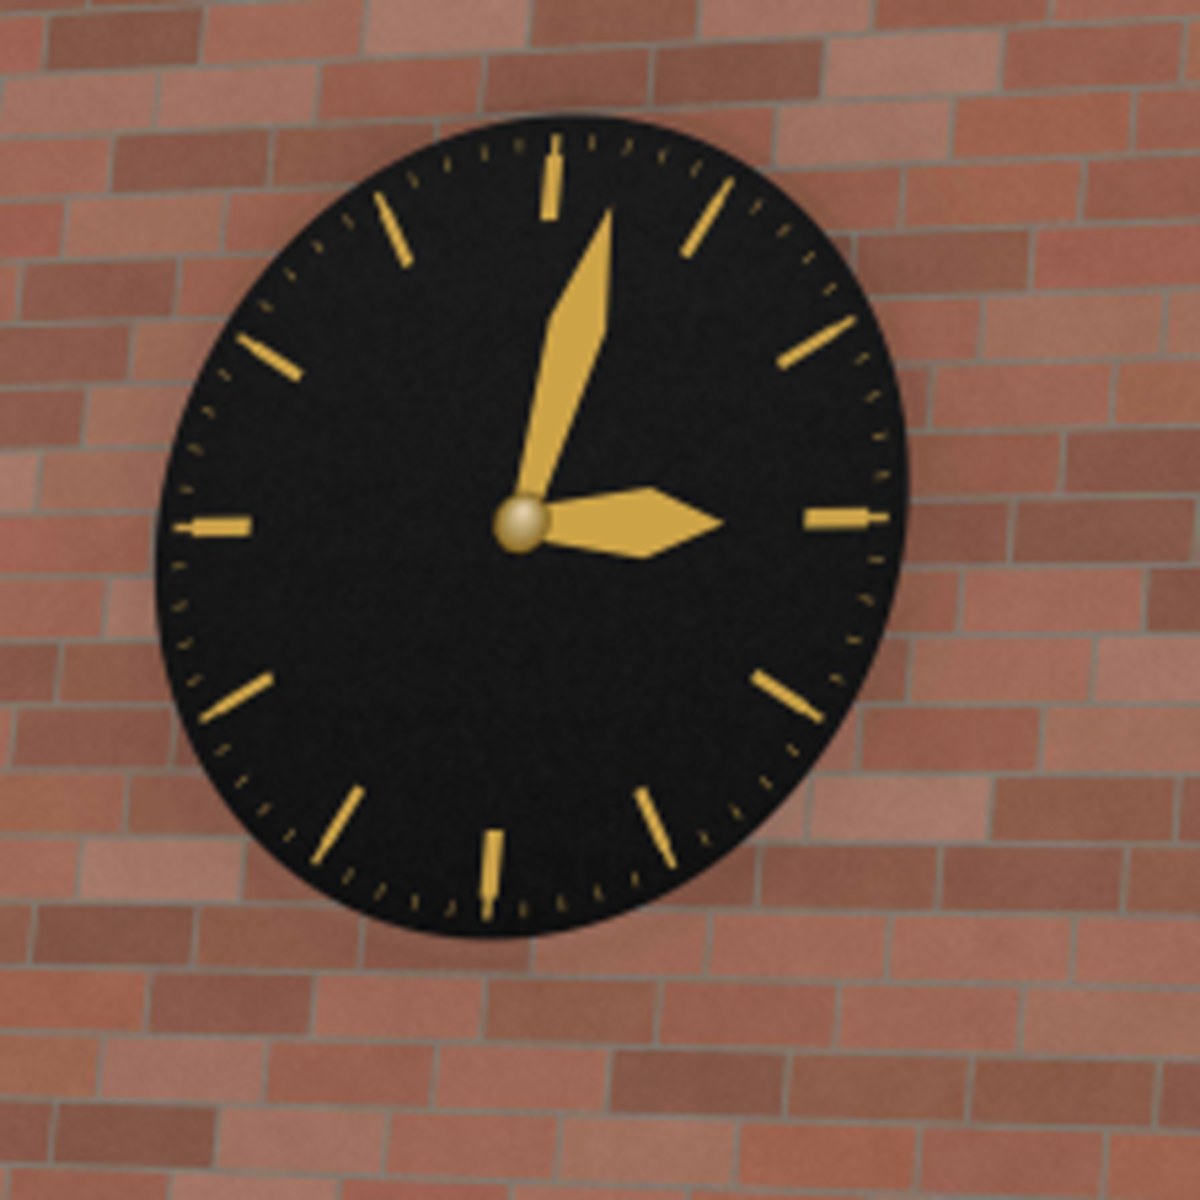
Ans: 3:02
